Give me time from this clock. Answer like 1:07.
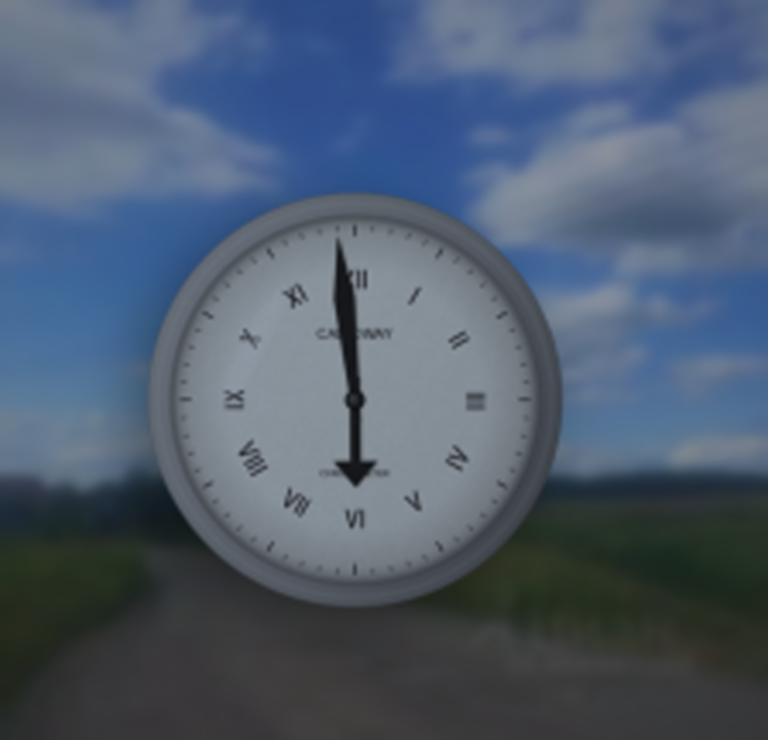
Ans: 5:59
